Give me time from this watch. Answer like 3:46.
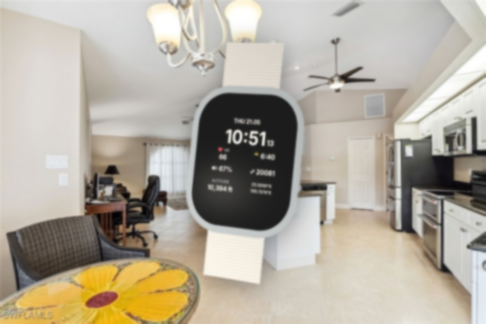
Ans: 10:51
